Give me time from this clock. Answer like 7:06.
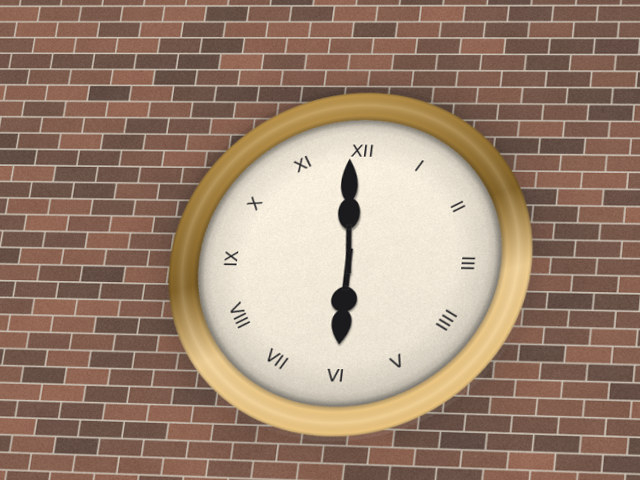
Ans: 5:59
